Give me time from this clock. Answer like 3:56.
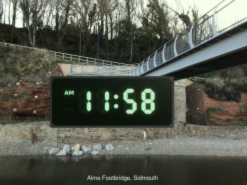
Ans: 11:58
